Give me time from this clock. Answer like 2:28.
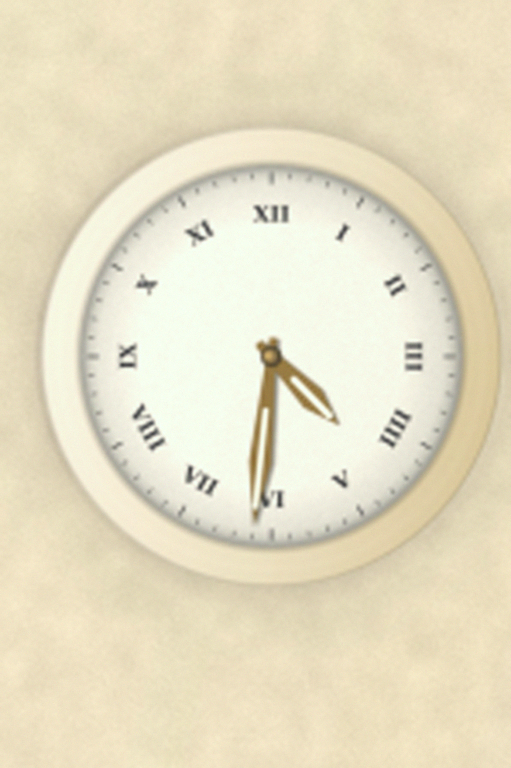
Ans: 4:31
